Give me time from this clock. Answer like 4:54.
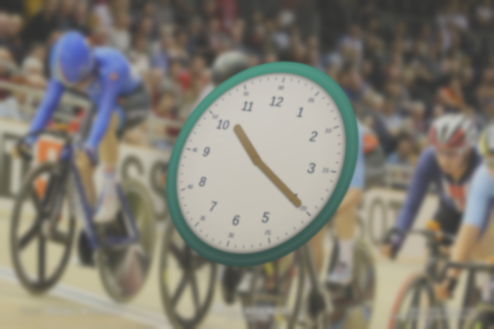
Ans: 10:20
